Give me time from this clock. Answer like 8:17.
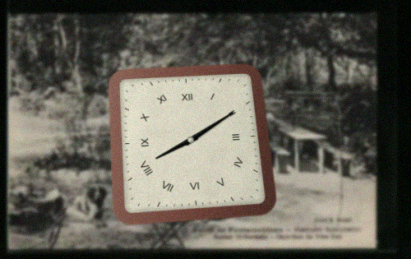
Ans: 8:10
